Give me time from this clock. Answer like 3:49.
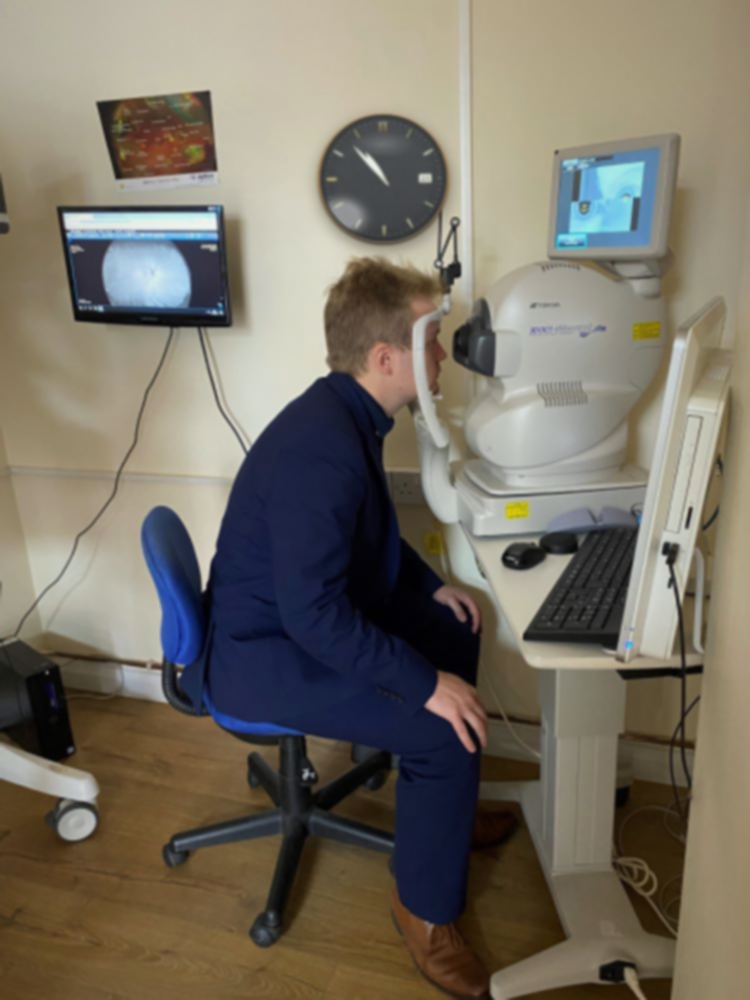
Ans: 10:53
